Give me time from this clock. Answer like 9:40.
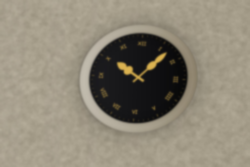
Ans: 10:07
